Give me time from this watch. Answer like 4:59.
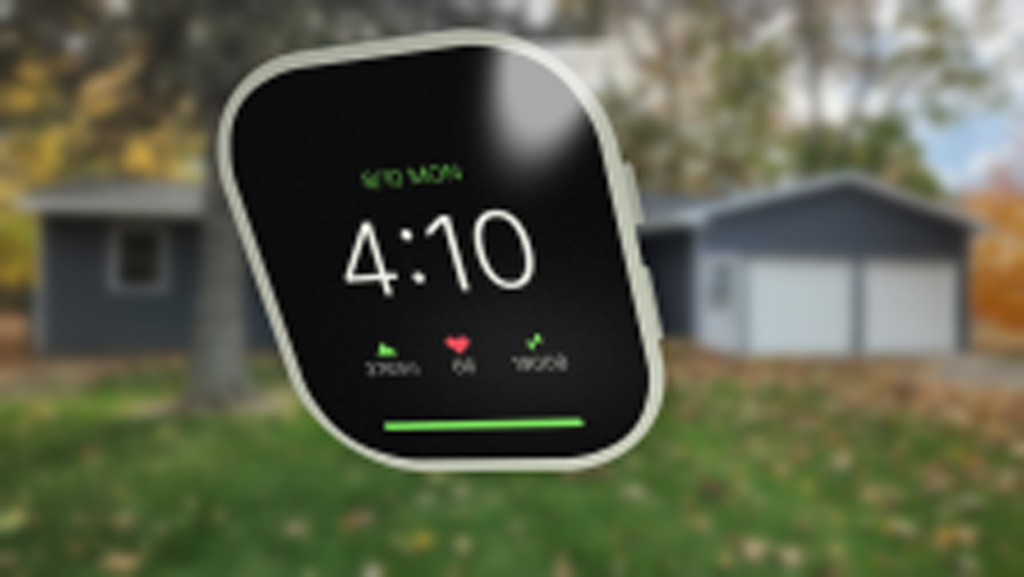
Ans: 4:10
